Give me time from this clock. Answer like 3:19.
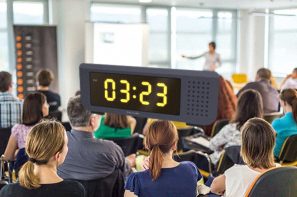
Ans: 3:23
